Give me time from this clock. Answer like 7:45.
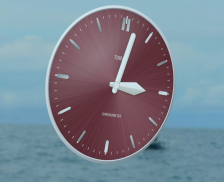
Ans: 3:02
